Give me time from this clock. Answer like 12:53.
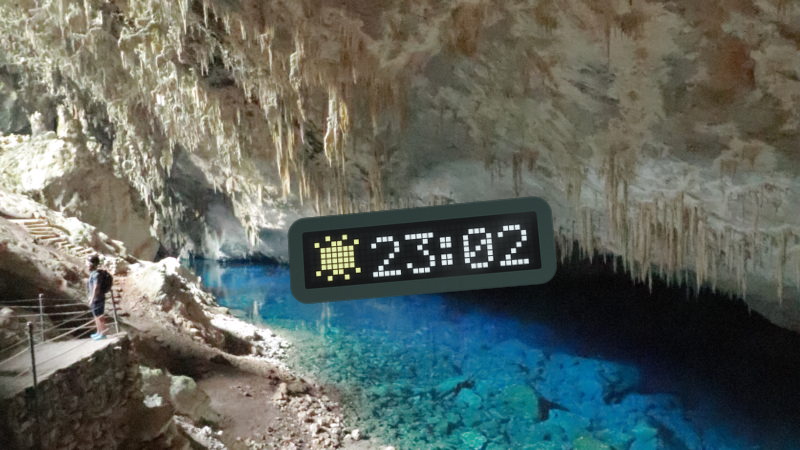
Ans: 23:02
